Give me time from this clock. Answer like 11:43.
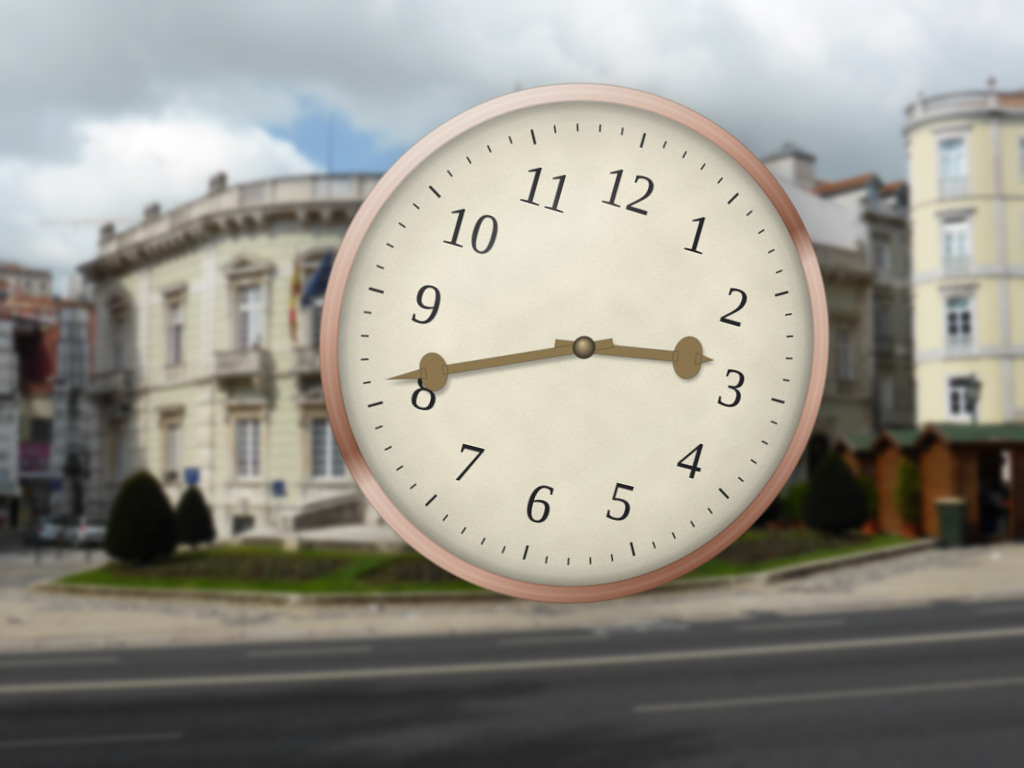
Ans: 2:41
